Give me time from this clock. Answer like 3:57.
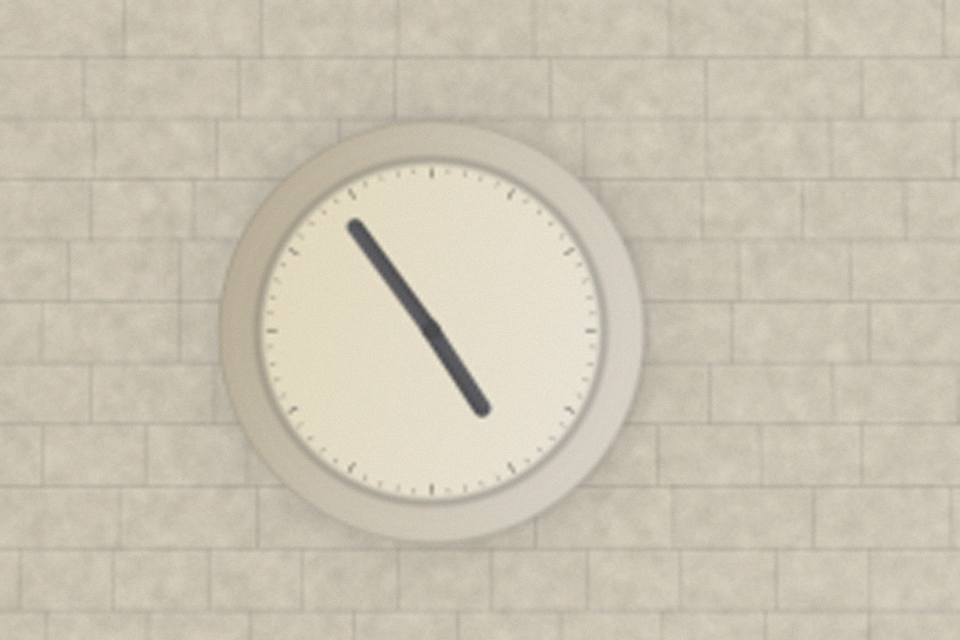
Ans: 4:54
